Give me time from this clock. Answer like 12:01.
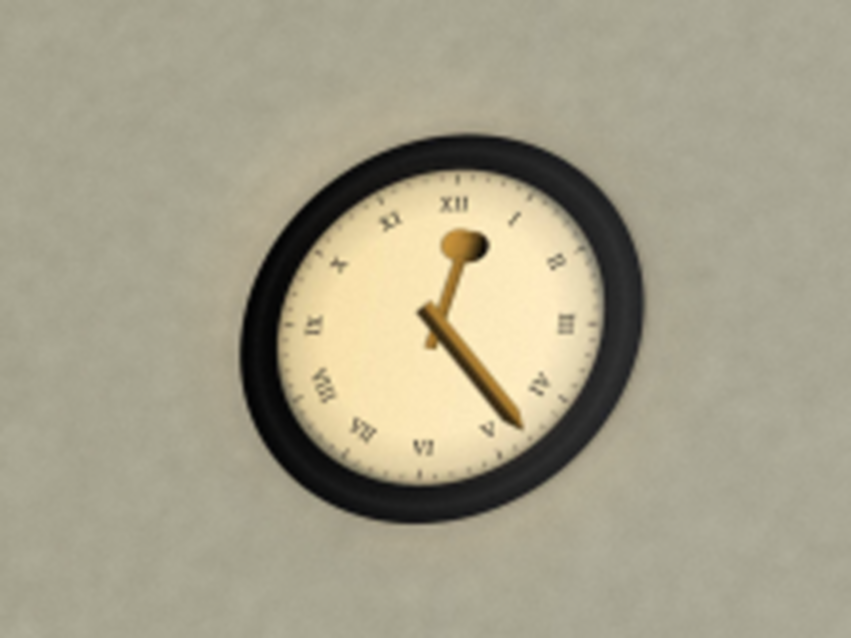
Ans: 12:23
